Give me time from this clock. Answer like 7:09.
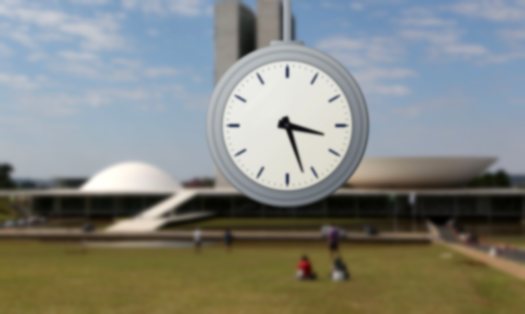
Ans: 3:27
